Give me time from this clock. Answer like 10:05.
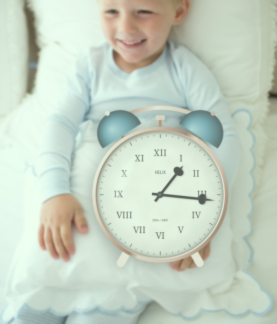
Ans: 1:16
